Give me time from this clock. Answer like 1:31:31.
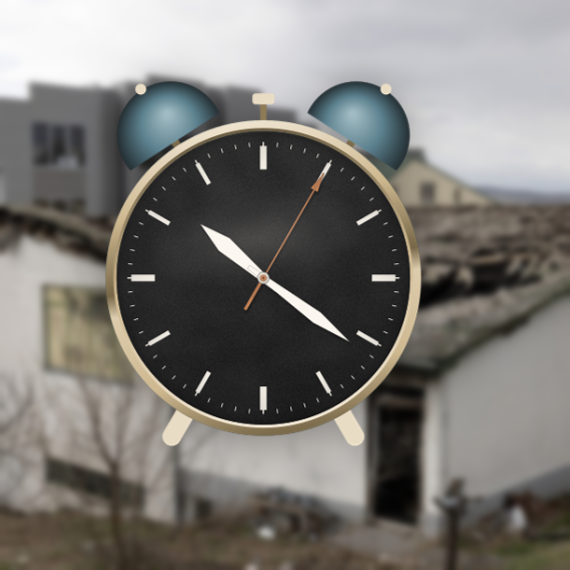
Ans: 10:21:05
